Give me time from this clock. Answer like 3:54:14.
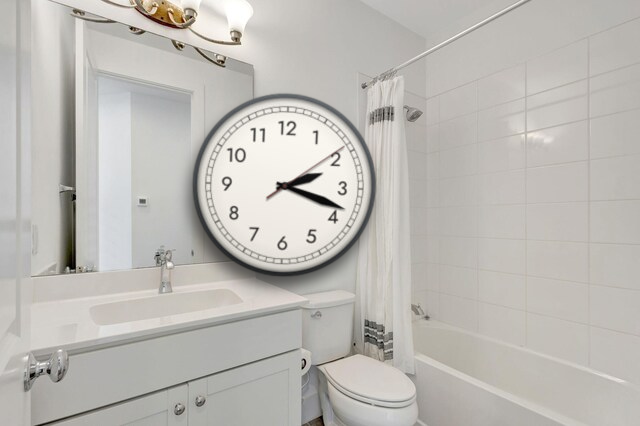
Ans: 2:18:09
